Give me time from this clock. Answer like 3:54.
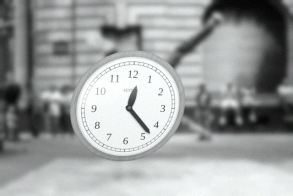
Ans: 12:23
